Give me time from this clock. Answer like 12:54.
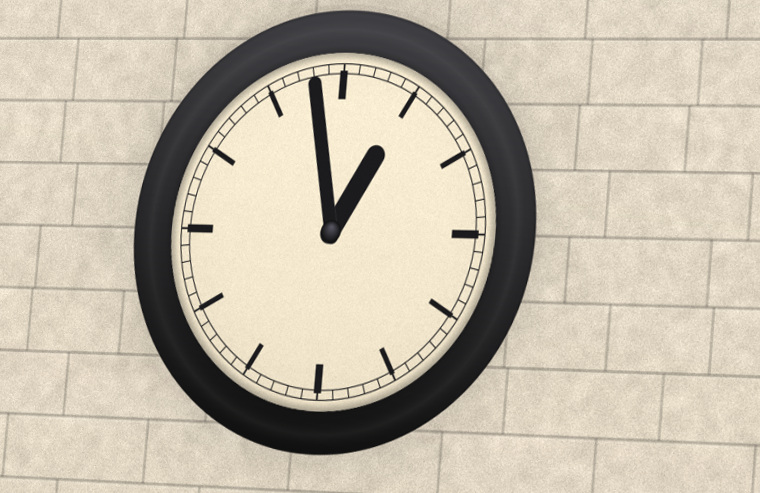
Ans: 12:58
